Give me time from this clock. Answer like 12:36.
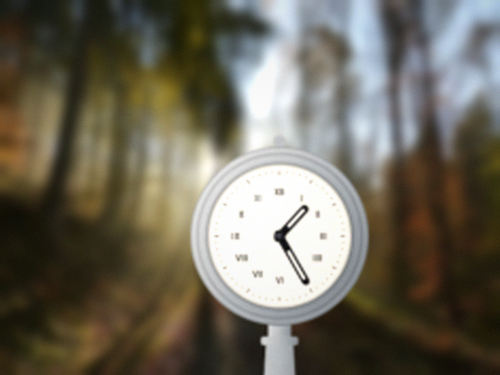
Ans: 1:25
